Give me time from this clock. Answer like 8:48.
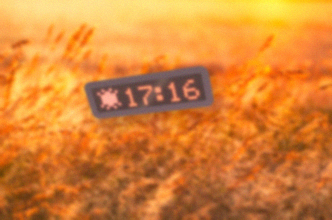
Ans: 17:16
